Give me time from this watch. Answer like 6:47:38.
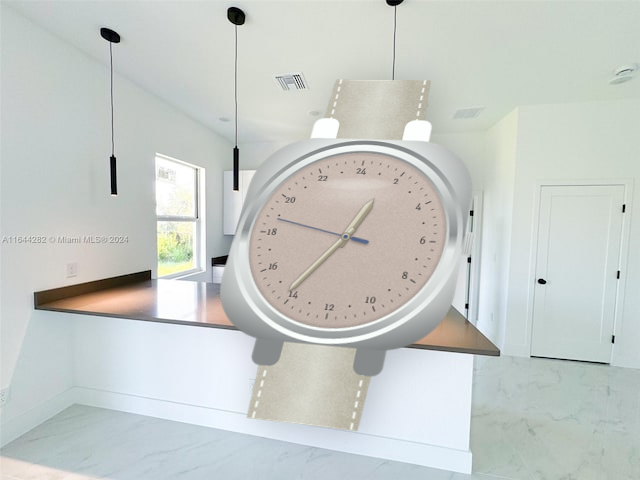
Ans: 1:35:47
